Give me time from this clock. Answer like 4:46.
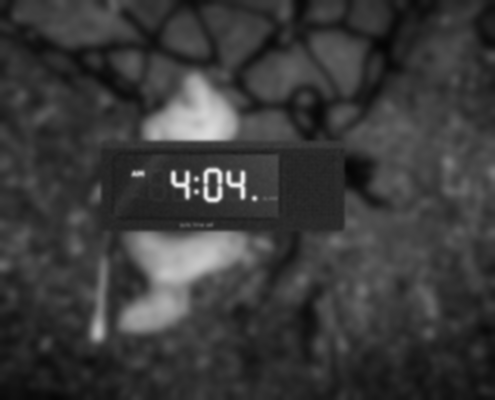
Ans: 4:04
